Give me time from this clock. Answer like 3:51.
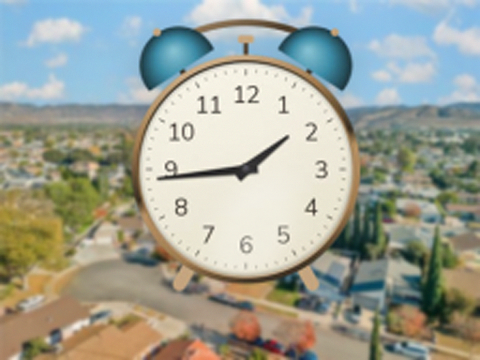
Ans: 1:44
